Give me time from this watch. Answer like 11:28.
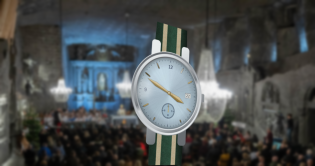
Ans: 3:49
